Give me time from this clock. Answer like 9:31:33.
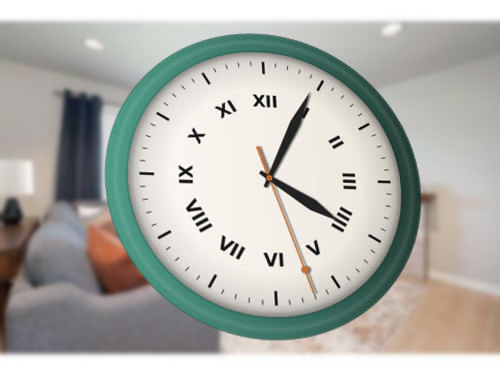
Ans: 4:04:27
